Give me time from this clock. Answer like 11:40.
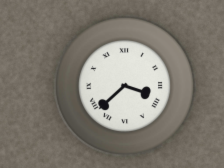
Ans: 3:38
